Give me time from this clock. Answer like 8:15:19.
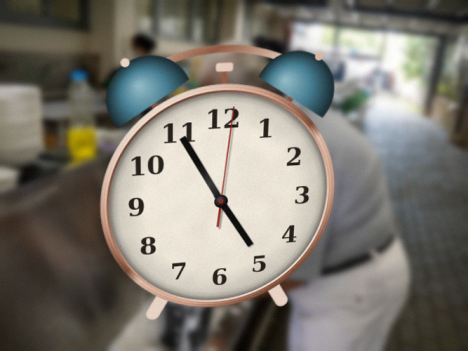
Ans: 4:55:01
